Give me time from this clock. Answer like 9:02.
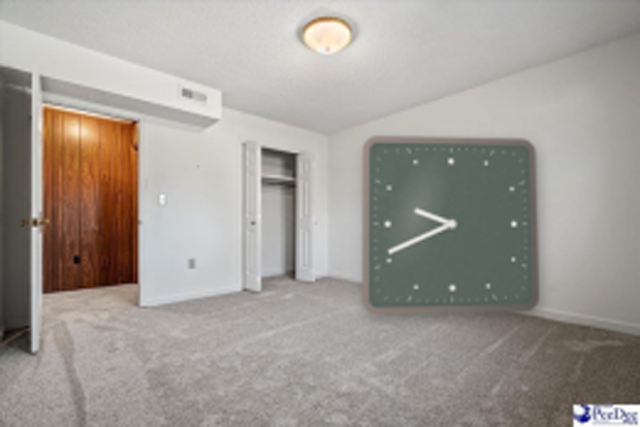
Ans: 9:41
